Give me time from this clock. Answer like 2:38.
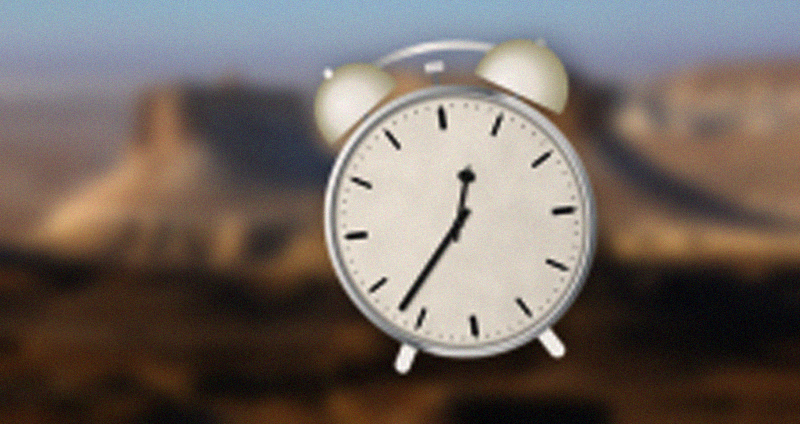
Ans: 12:37
